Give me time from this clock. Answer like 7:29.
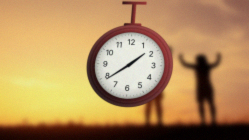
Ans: 1:39
